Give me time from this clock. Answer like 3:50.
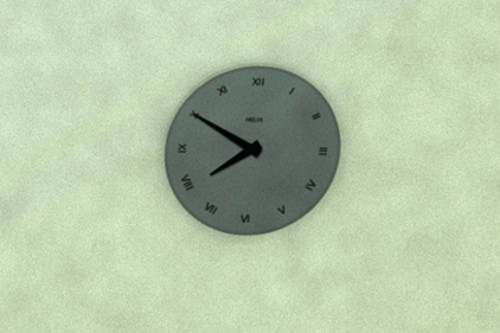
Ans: 7:50
